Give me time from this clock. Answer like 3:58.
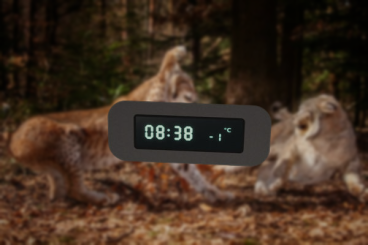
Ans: 8:38
